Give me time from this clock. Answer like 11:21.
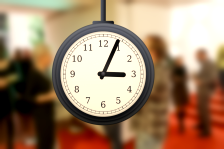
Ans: 3:04
